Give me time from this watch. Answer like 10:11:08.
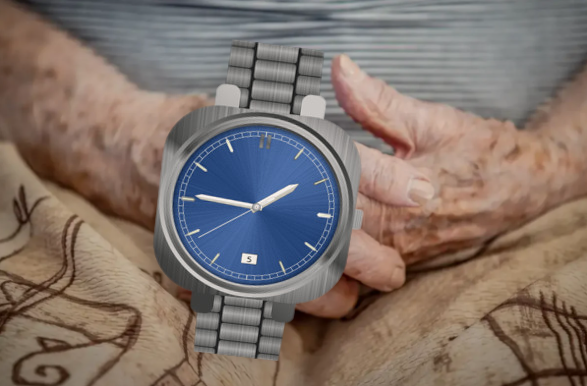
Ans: 1:45:39
